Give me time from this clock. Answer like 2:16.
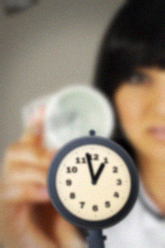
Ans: 12:58
